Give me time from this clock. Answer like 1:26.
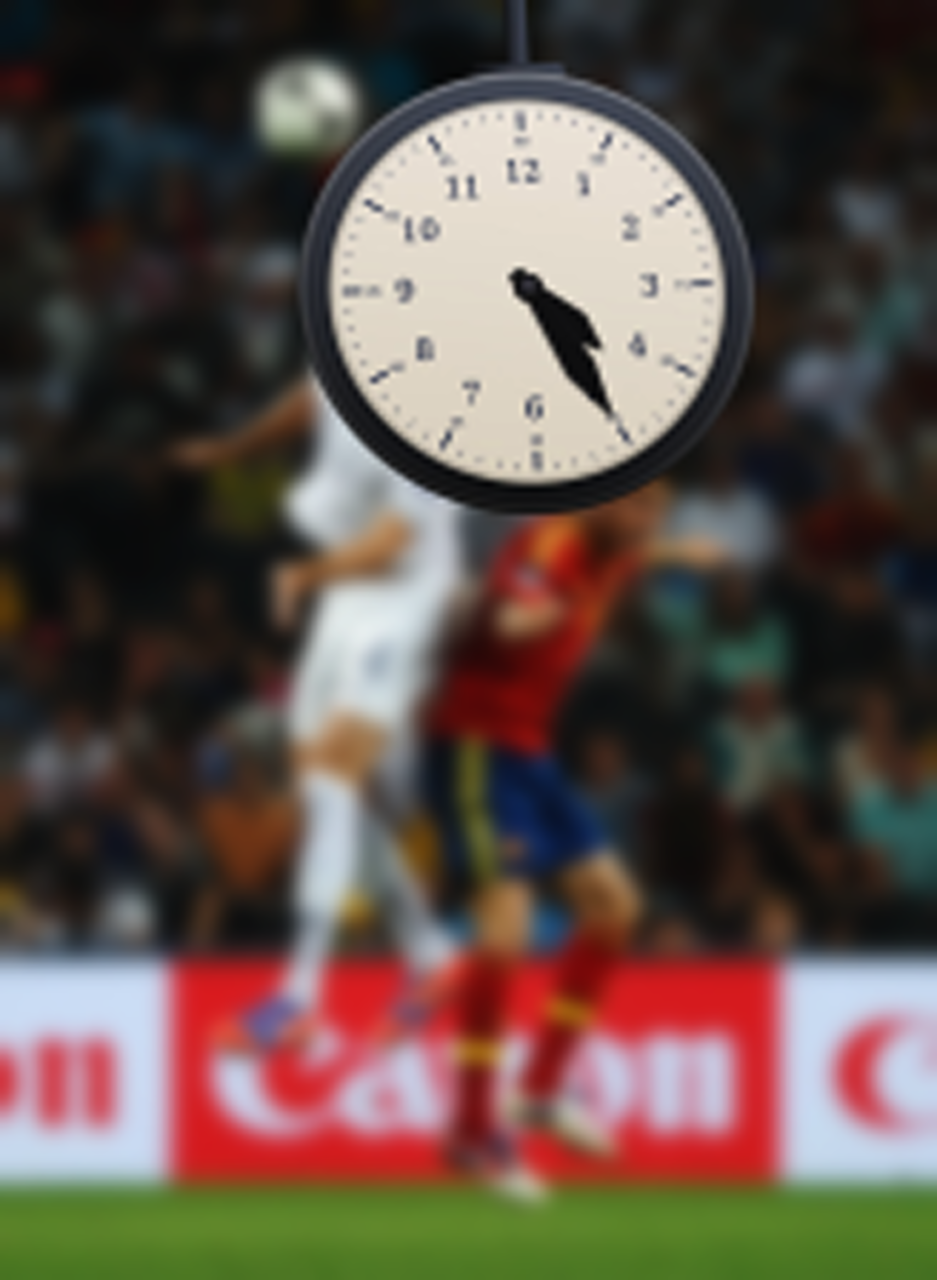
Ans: 4:25
